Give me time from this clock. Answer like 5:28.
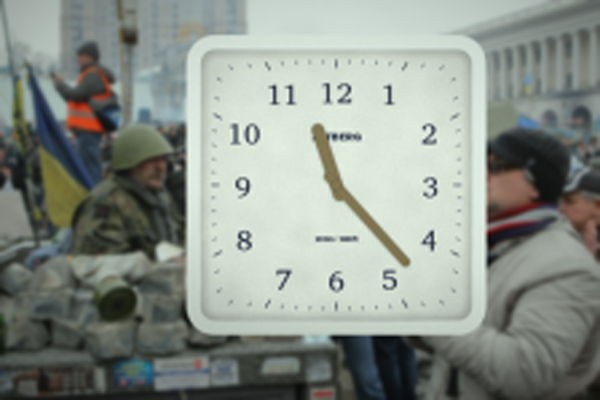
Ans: 11:23
